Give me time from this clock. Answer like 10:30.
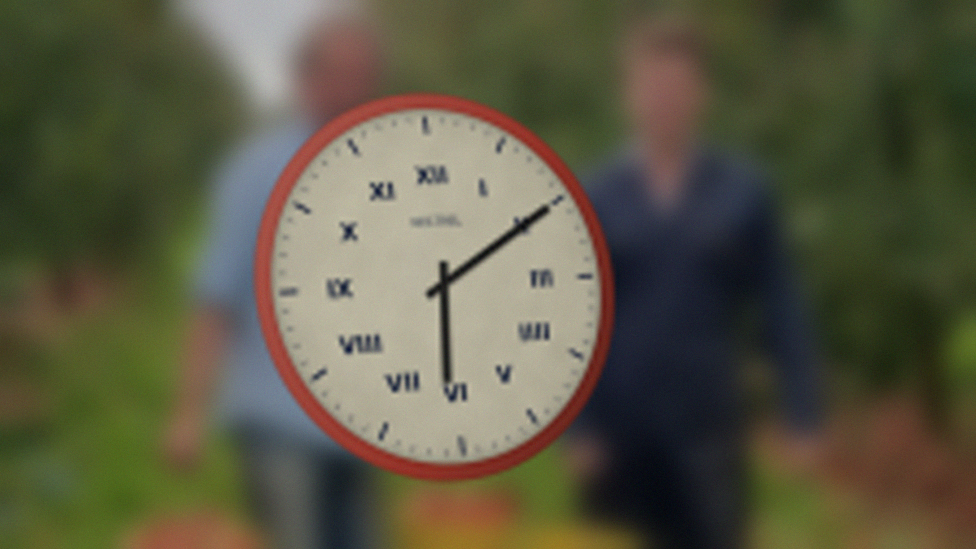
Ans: 6:10
